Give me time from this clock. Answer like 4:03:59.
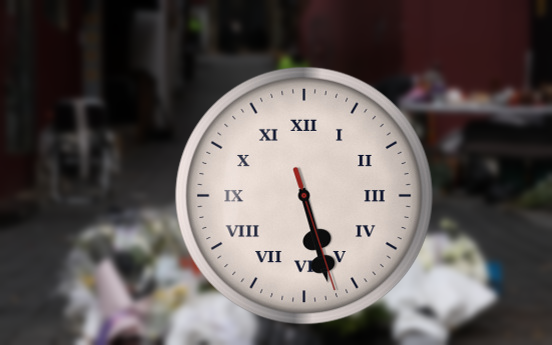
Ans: 5:27:27
